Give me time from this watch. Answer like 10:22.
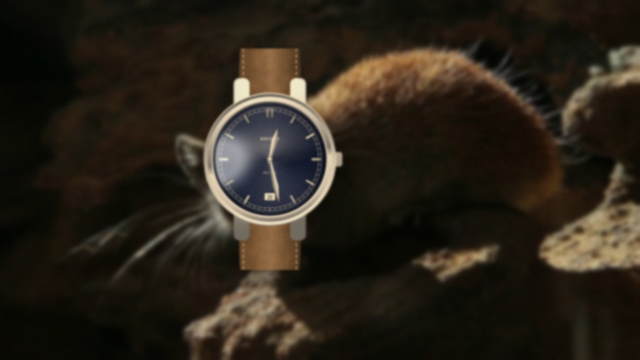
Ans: 12:28
